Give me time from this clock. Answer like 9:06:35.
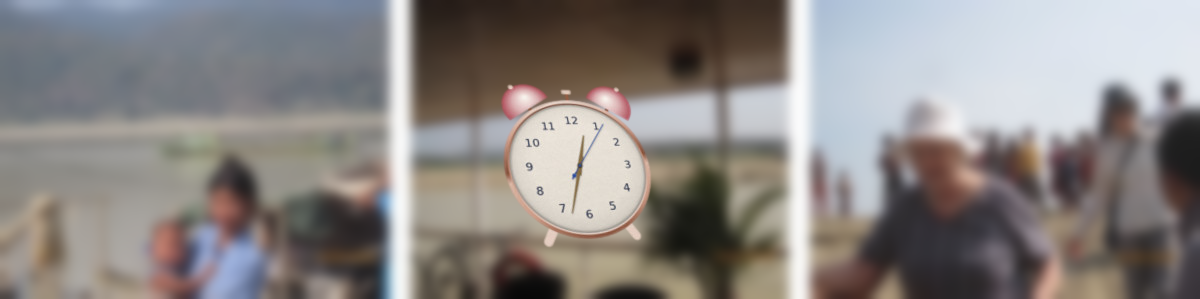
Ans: 12:33:06
